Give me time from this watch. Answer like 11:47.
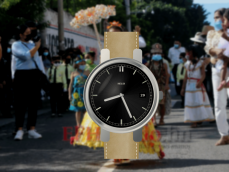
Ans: 8:26
